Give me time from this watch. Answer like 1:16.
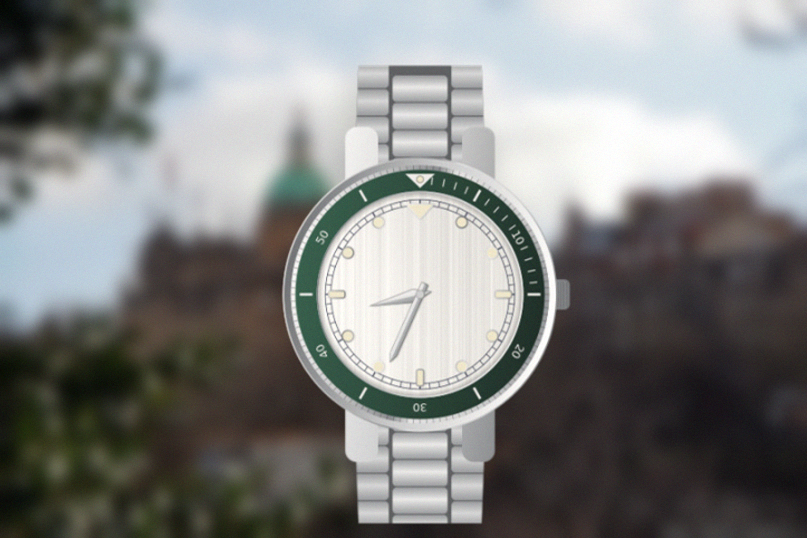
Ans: 8:34
